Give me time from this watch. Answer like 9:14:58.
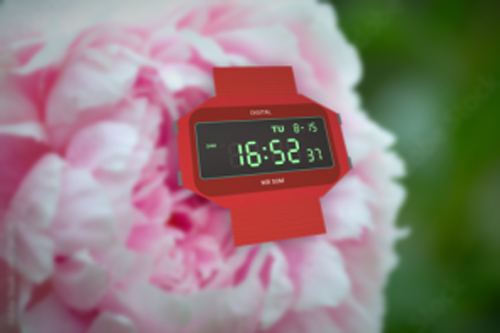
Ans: 16:52:37
